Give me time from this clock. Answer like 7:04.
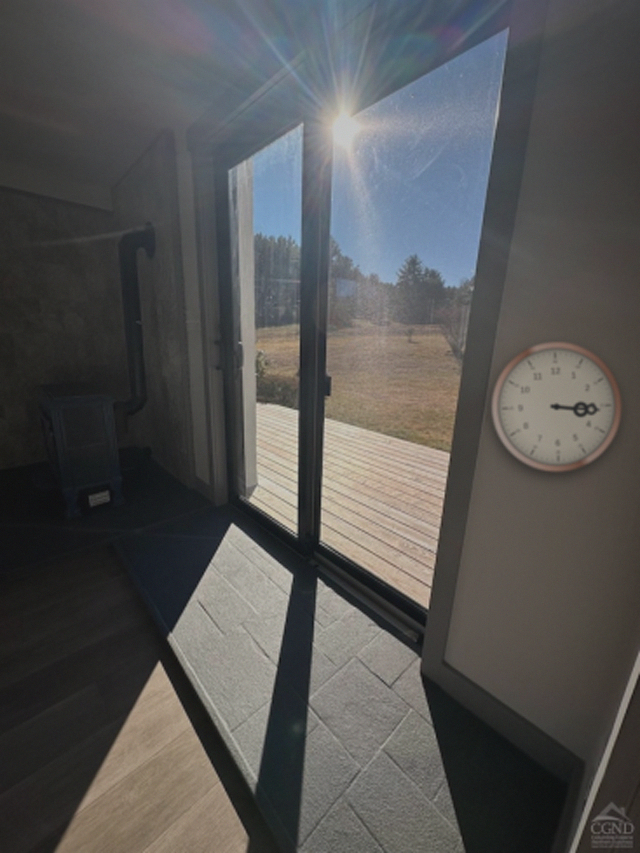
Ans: 3:16
